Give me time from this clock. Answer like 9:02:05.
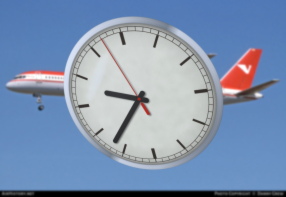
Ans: 9:36:57
